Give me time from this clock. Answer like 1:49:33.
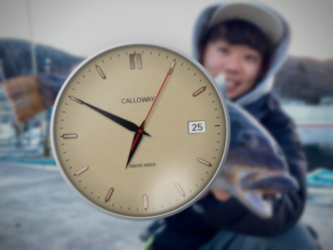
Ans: 6:50:05
